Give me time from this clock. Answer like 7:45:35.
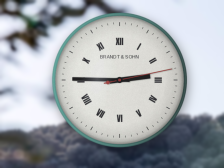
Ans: 2:45:13
